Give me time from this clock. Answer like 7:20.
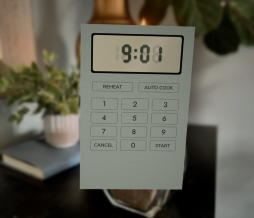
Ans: 9:01
